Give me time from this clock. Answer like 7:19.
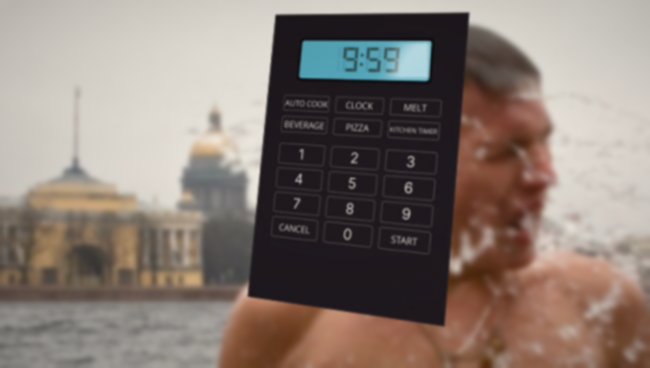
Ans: 9:59
